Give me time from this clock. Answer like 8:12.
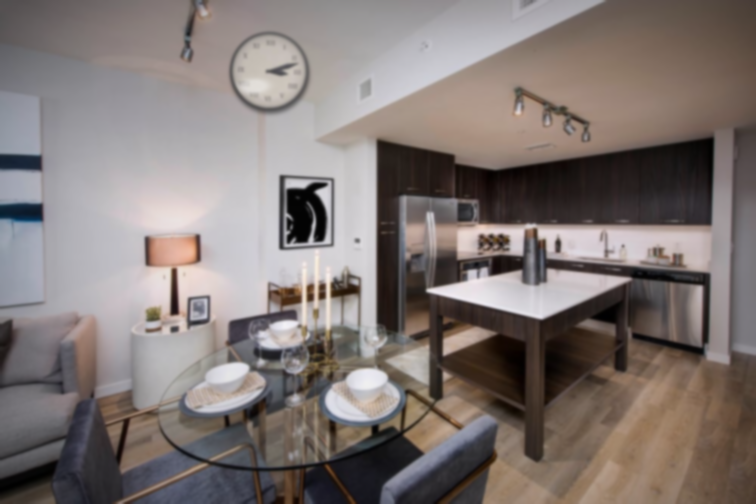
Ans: 3:12
